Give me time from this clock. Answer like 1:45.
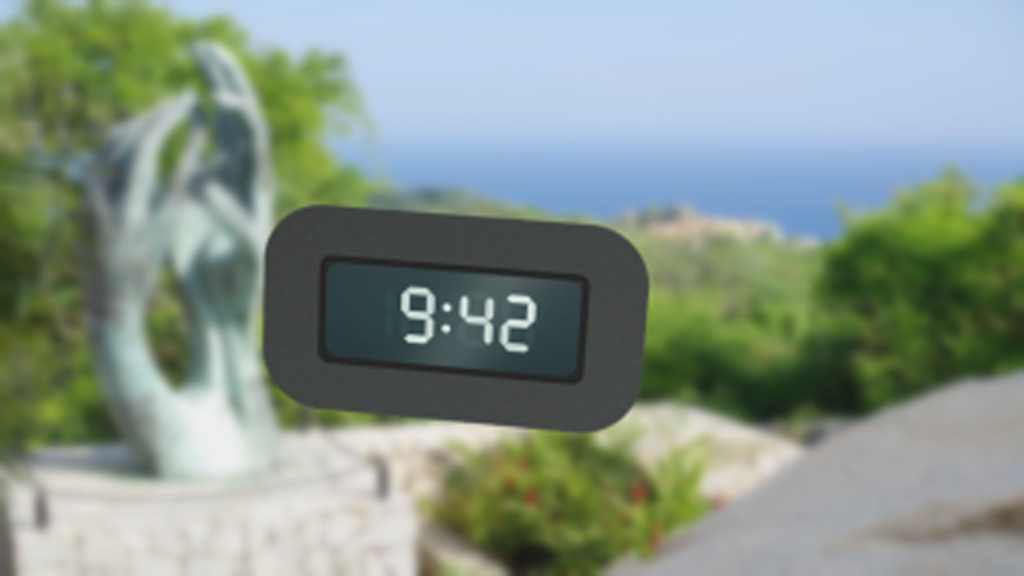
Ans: 9:42
